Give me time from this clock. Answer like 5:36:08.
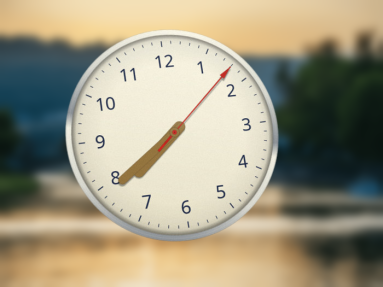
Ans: 7:39:08
